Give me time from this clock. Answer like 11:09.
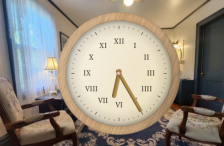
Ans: 6:25
